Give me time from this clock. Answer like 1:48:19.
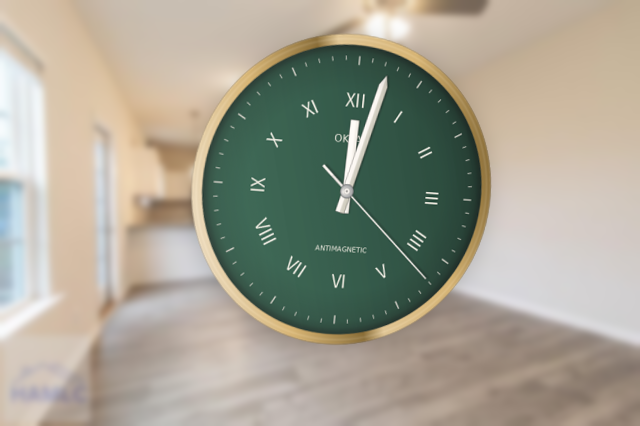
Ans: 12:02:22
